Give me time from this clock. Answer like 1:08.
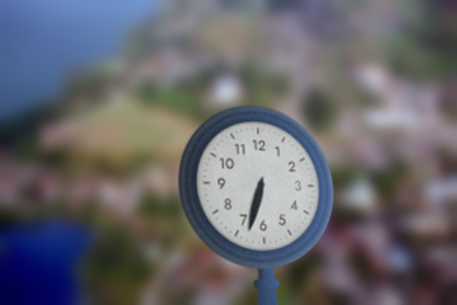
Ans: 6:33
